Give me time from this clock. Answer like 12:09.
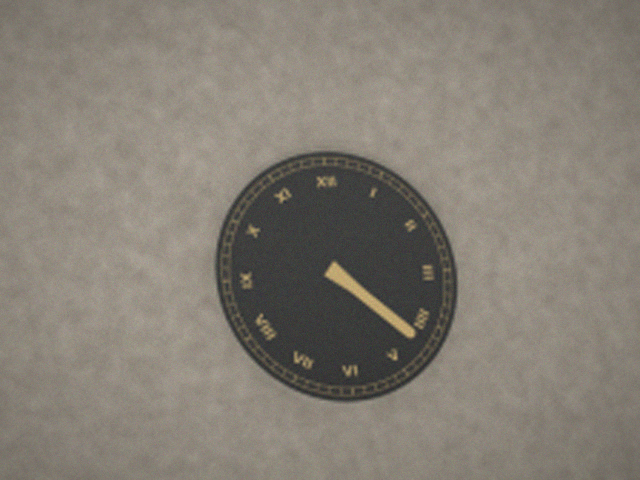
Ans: 4:22
